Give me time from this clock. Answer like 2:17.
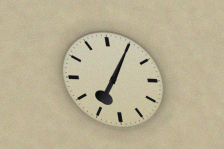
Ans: 7:05
